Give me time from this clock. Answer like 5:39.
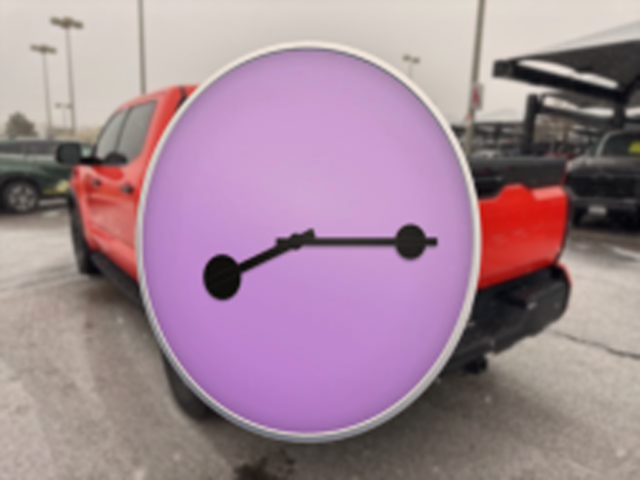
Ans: 8:15
